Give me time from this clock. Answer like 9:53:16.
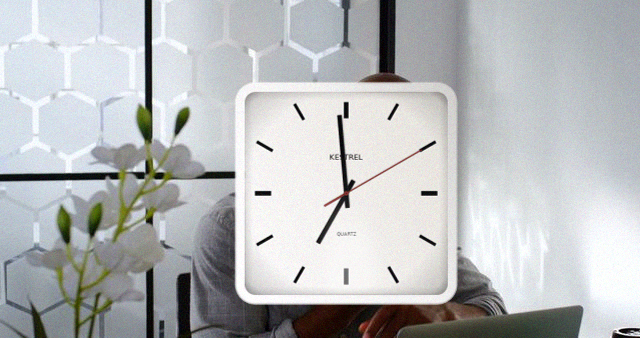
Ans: 6:59:10
